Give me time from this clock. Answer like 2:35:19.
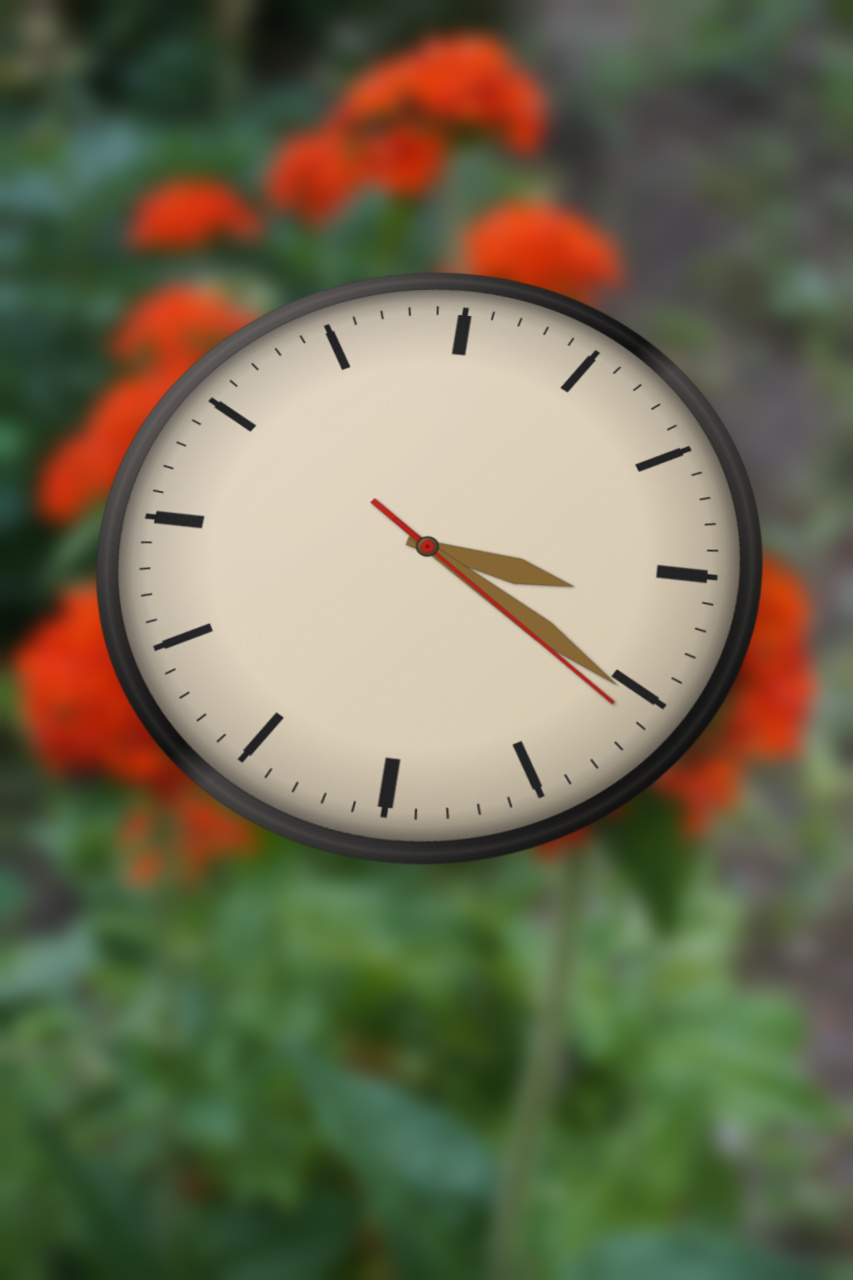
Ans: 3:20:21
